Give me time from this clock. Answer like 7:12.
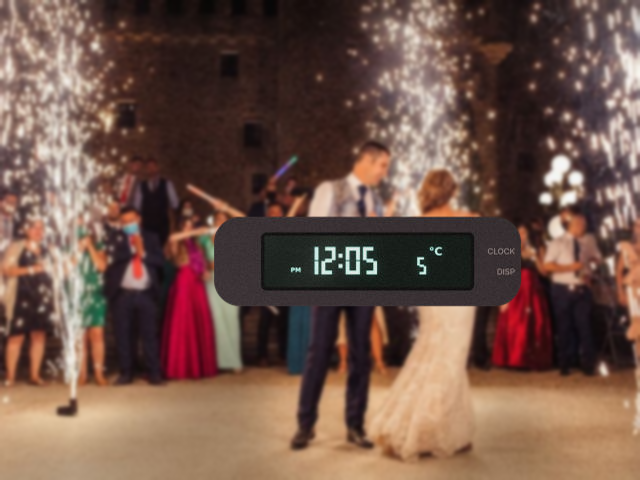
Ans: 12:05
